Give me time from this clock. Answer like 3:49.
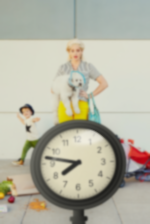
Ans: 7:47
